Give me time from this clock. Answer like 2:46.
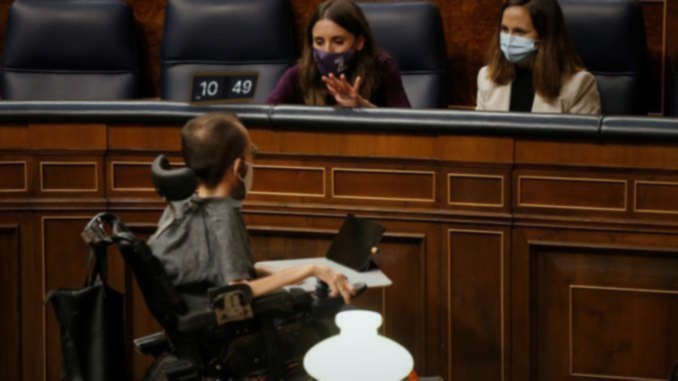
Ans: 10:49
